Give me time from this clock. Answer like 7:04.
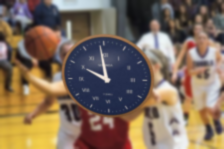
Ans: 9:59
